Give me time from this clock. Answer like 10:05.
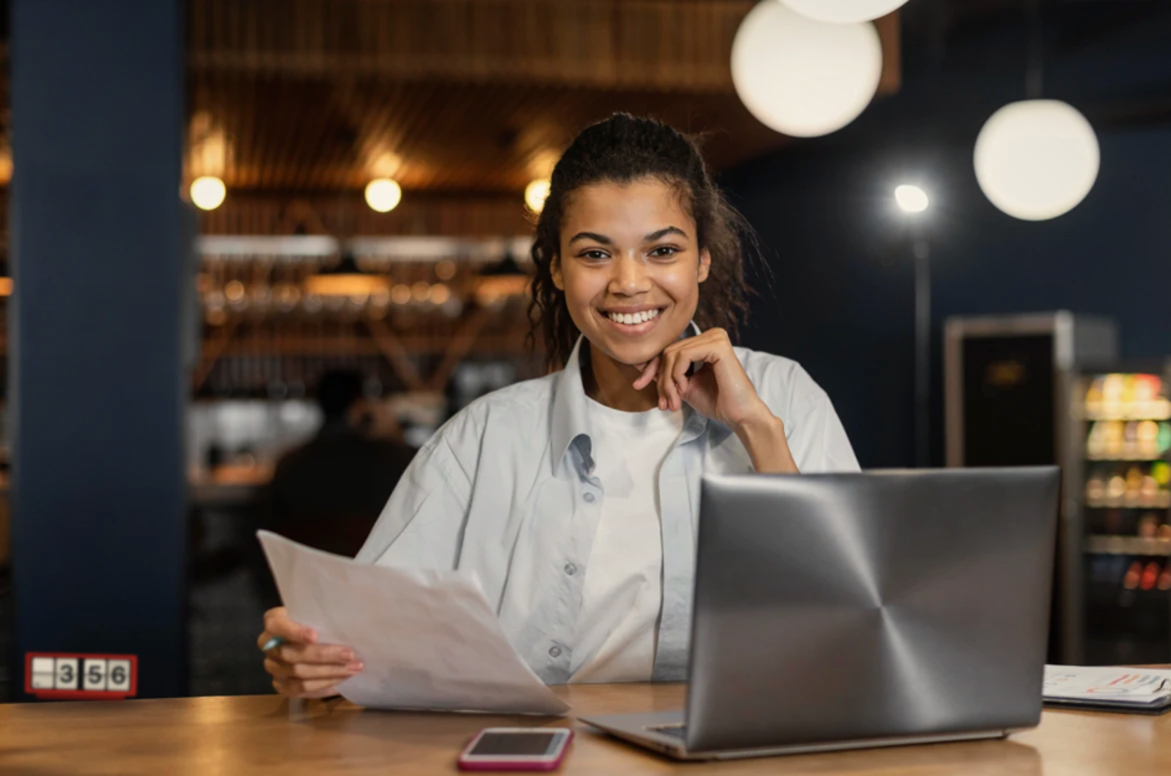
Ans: 3:56
